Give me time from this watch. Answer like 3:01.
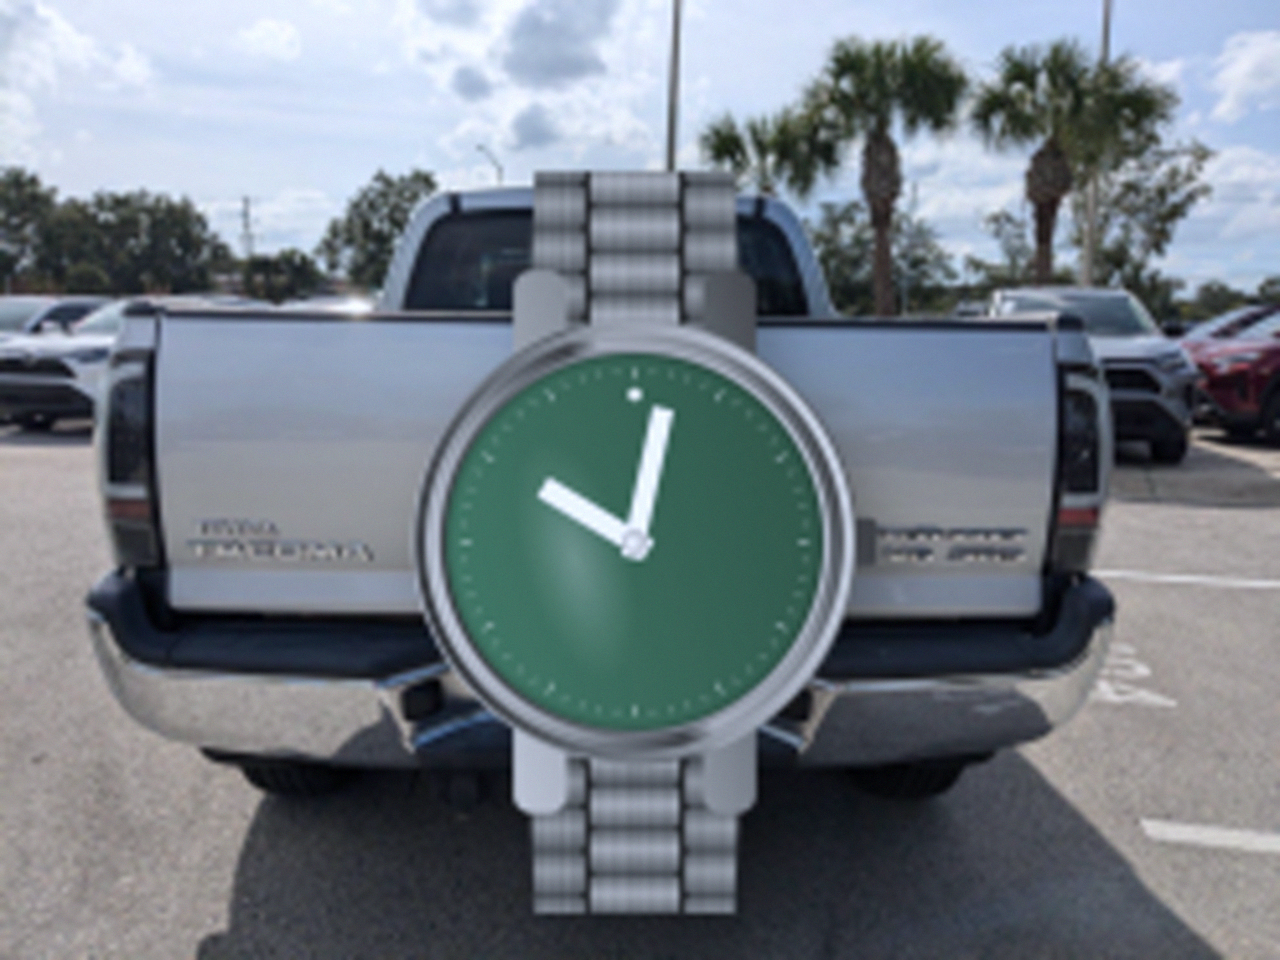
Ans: 10:02
